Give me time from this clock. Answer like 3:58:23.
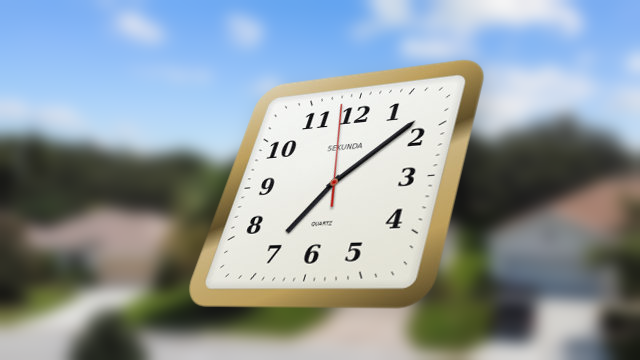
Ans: 7:07:58
